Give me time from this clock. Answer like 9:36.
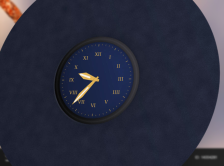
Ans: 9:37
